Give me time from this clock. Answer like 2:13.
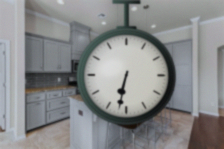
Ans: 6:32
